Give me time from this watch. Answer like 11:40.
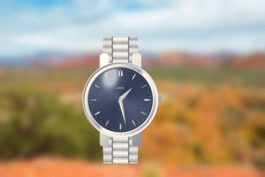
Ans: 1:28
